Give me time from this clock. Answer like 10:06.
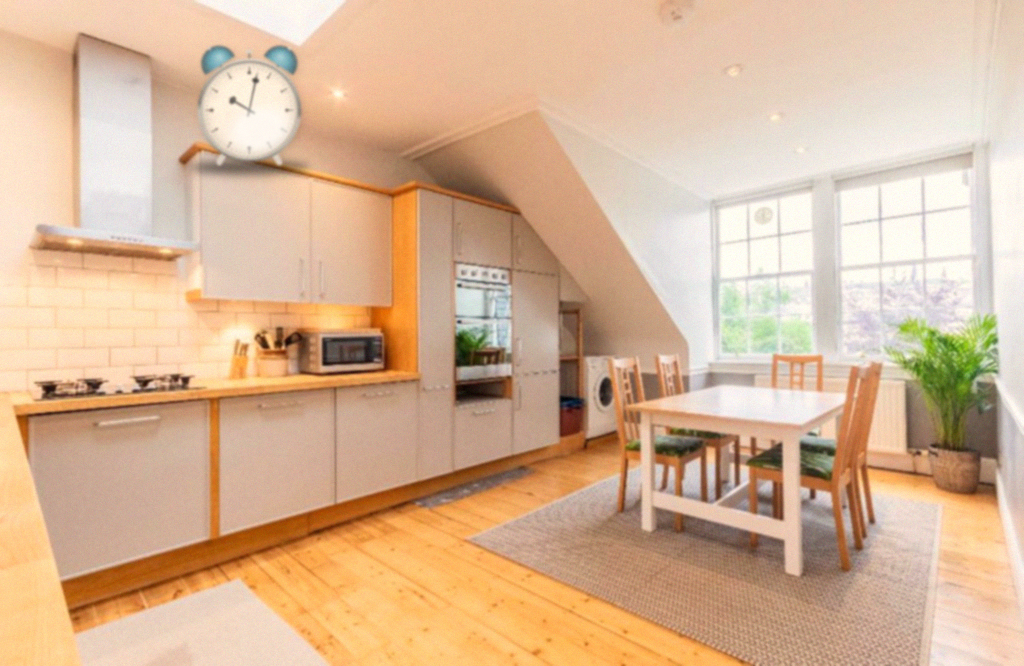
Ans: 10:02
